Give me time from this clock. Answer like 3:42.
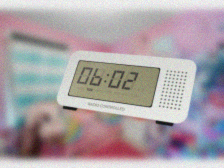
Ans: 6:02
